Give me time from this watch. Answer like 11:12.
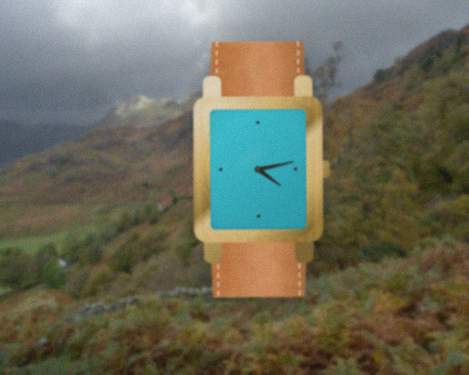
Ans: 4:13
